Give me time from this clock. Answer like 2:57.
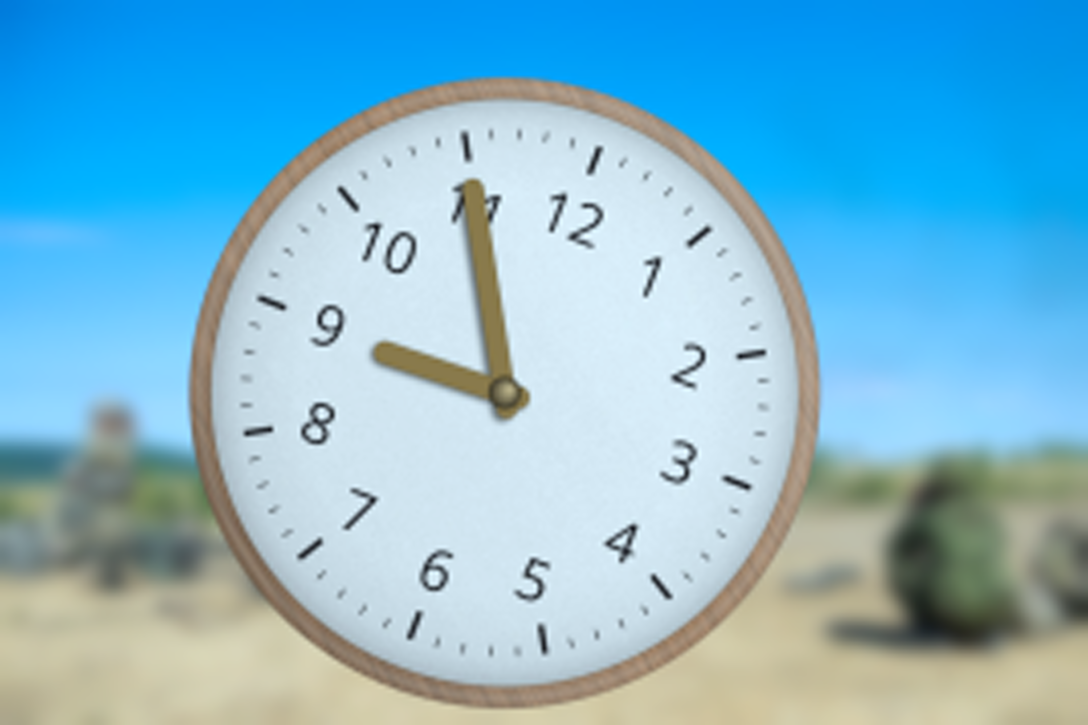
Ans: 8:55
